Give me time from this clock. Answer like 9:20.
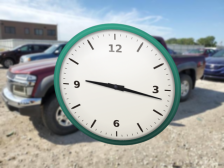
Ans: 9:17
